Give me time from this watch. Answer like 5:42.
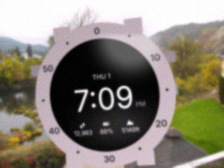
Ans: 7:09
